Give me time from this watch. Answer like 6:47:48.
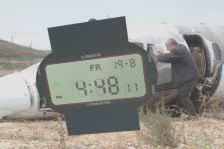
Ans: 4:48:11
